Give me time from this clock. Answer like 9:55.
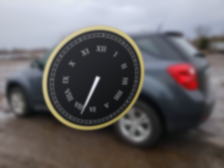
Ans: 6:33
